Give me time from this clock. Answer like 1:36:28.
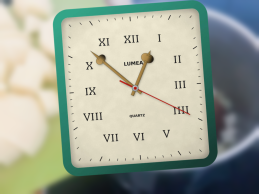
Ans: 12:52:20
